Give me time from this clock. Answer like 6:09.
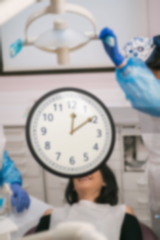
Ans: 12:09
